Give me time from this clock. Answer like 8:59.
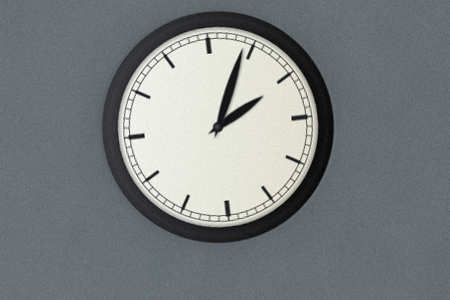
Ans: 2:04
